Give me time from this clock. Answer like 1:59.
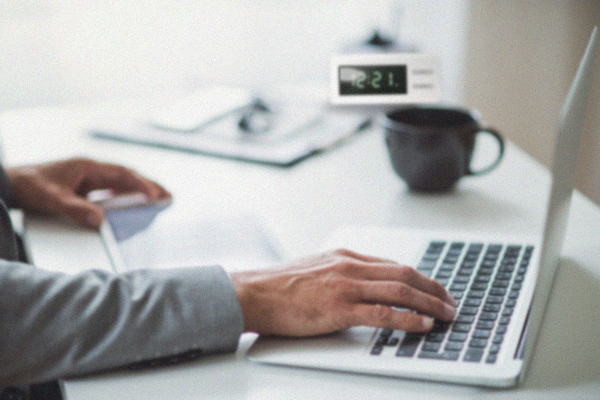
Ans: 12:21
